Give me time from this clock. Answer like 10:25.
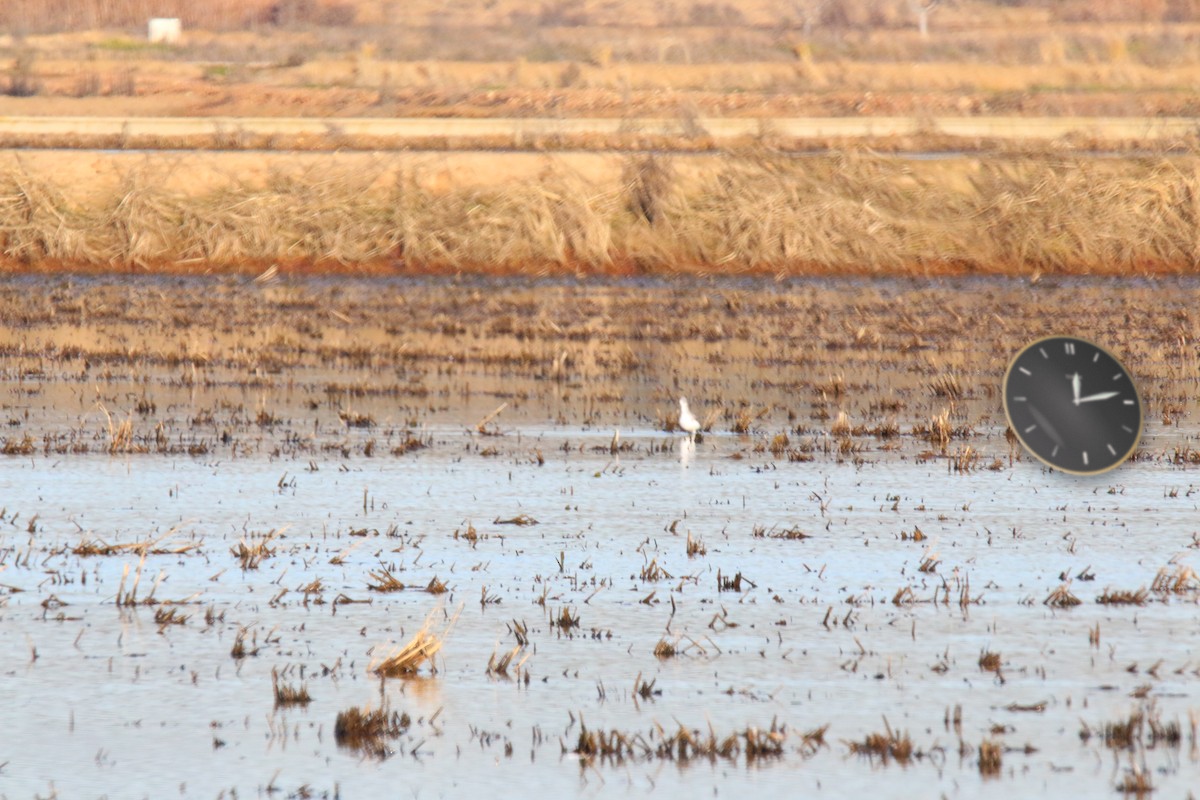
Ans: 12:13
